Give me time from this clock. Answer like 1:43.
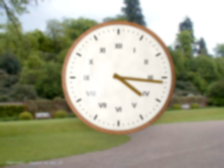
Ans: 4:16
